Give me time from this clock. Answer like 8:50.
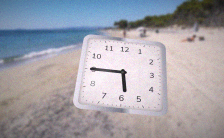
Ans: 5:45
